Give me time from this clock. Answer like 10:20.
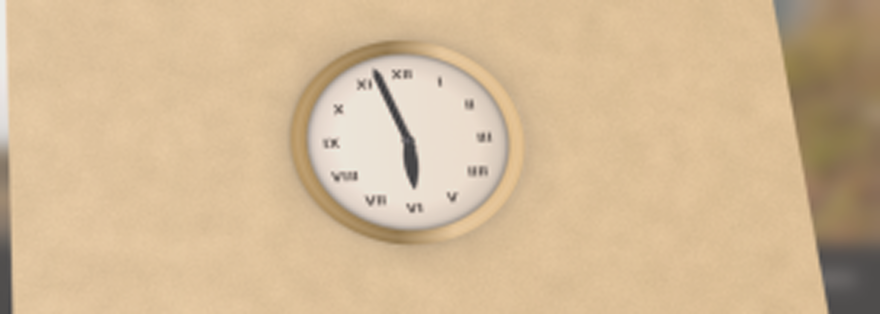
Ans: 5:57
